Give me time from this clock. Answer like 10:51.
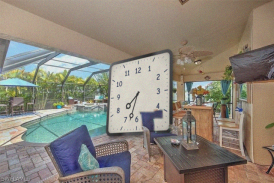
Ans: 7:33
